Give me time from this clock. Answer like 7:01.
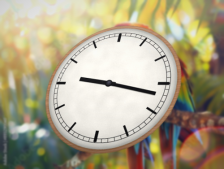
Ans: 9:17
